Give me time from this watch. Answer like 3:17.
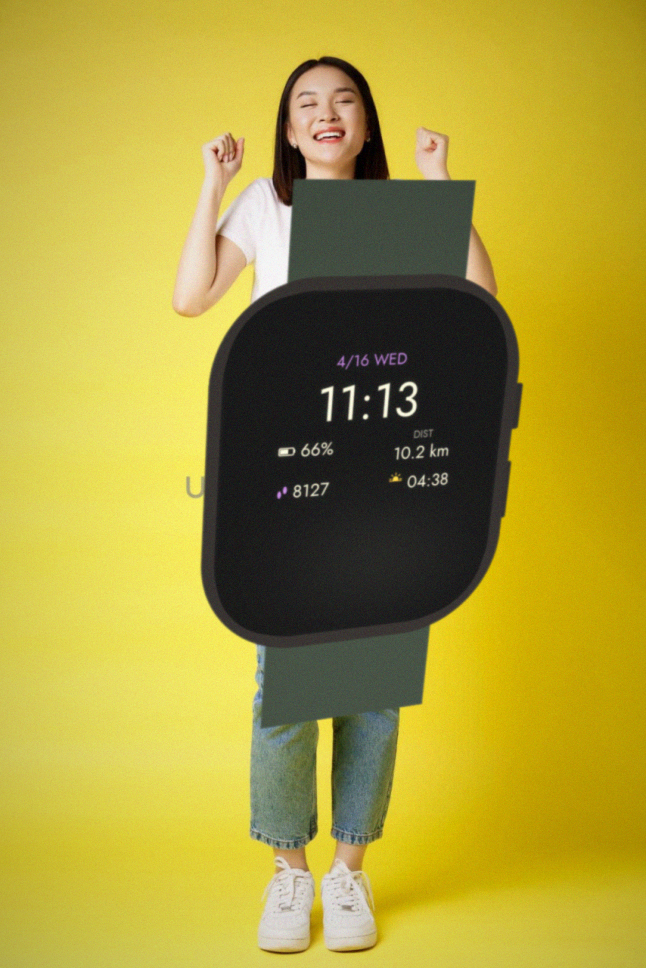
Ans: 11:13
